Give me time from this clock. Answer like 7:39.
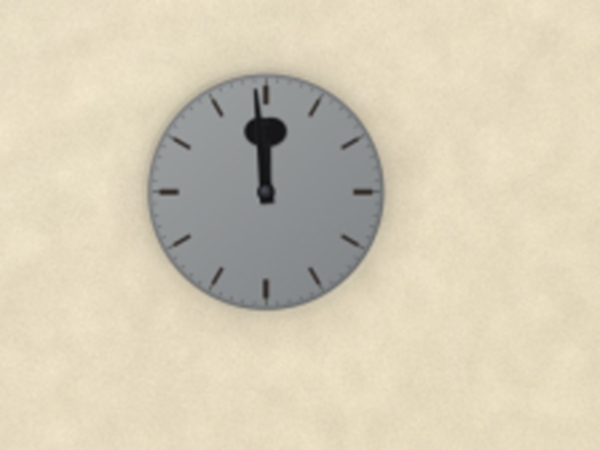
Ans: 11:59
